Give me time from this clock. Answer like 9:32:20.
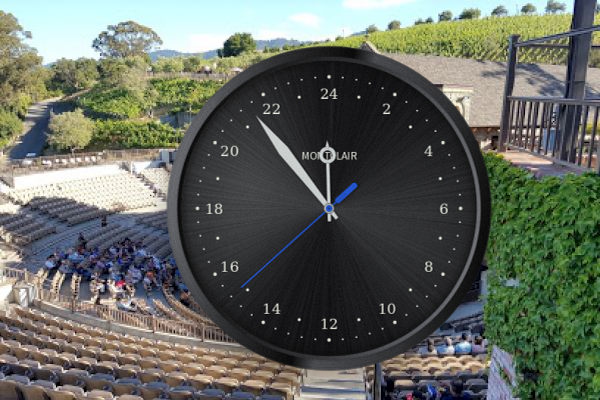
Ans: 23:53:38
